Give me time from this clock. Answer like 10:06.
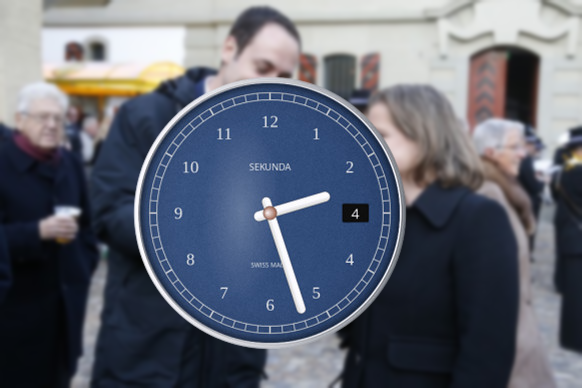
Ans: 2:27
